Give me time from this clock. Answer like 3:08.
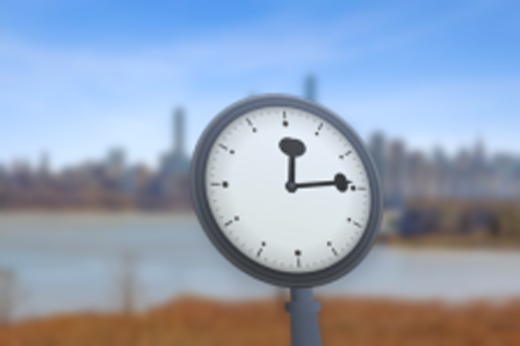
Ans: 12:14
